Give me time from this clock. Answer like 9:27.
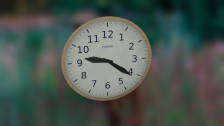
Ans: 9:21
